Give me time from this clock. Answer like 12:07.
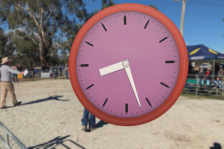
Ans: 8:27
